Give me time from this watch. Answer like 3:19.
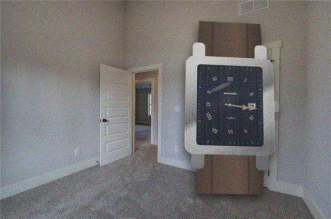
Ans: 3:16
